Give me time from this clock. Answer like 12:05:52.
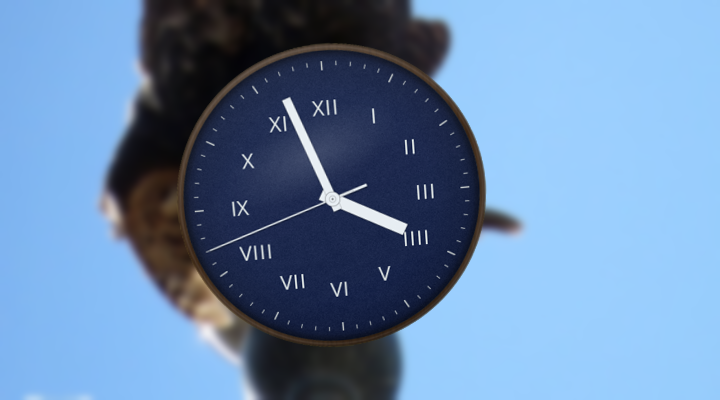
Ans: 3:56:42
